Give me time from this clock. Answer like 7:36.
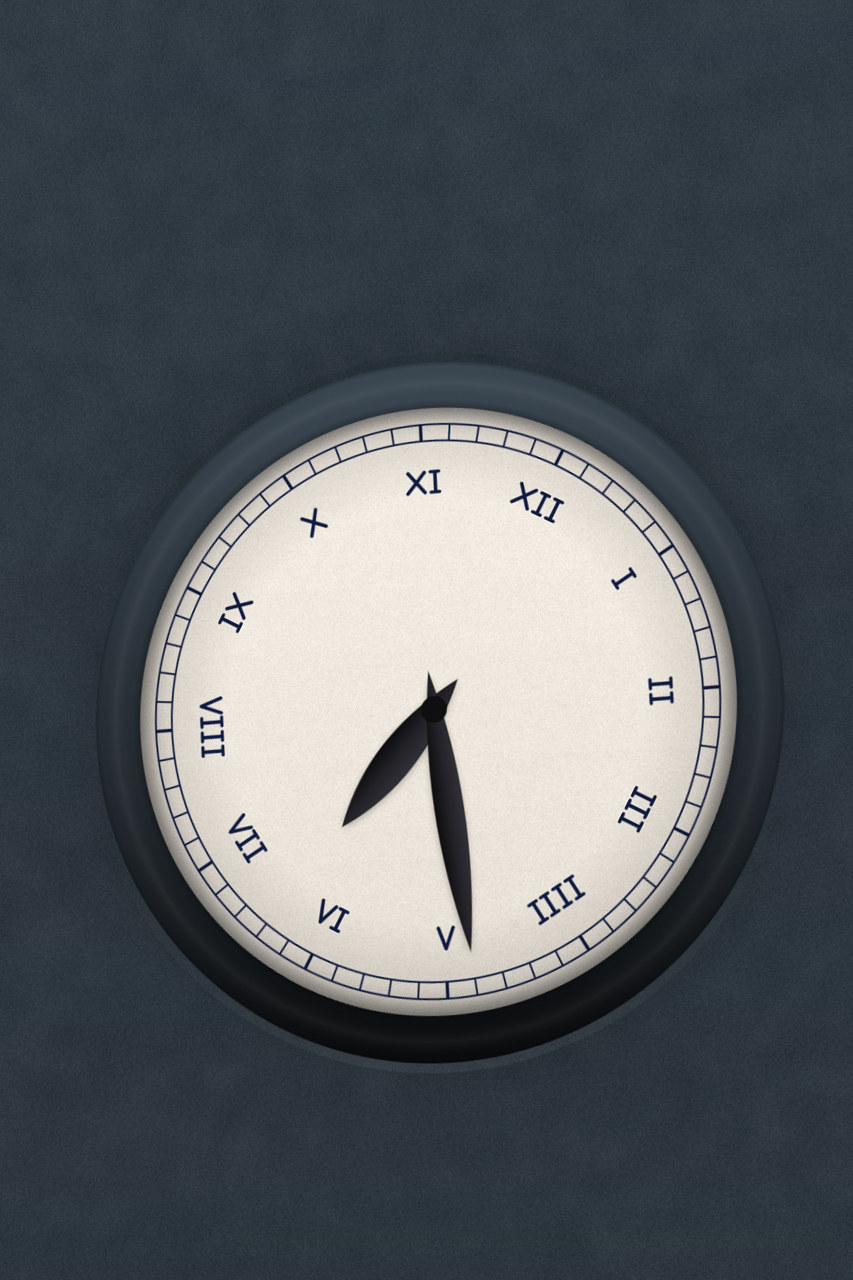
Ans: 6:24
